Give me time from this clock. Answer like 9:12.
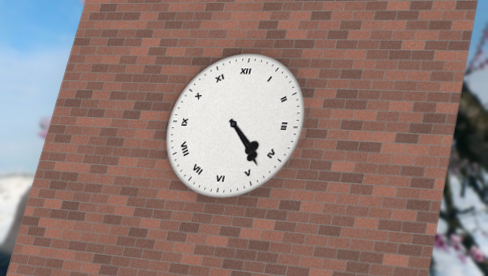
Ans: 4:23
